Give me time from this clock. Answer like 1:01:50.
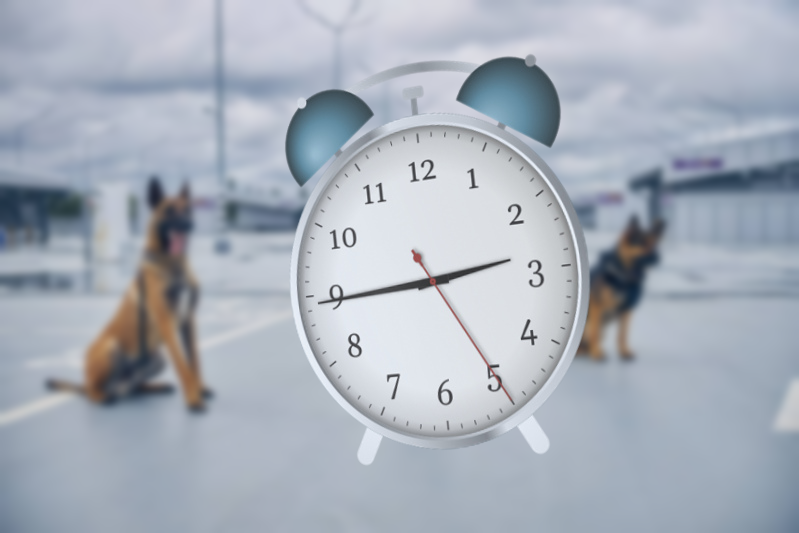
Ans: 2:44:25
